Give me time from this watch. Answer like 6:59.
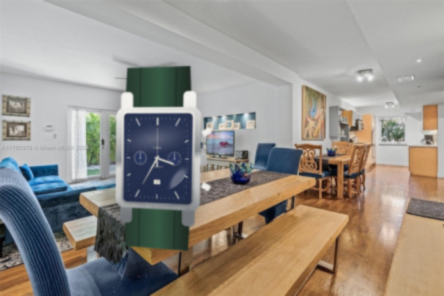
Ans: 3:35
